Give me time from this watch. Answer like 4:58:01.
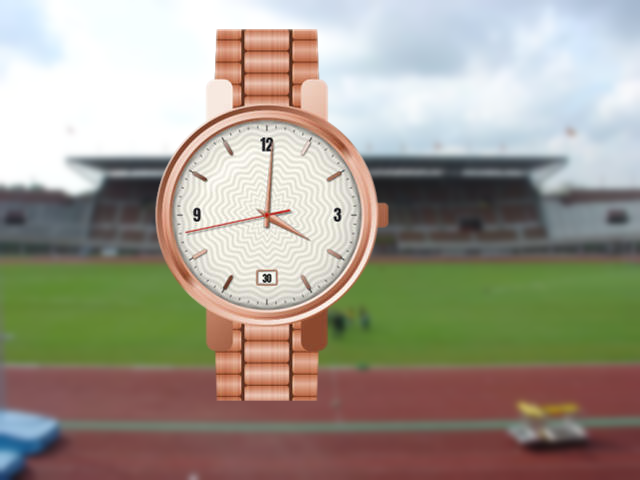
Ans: 4:00:43
